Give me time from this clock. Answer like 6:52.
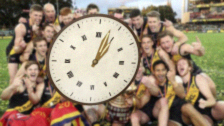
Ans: 1:03
